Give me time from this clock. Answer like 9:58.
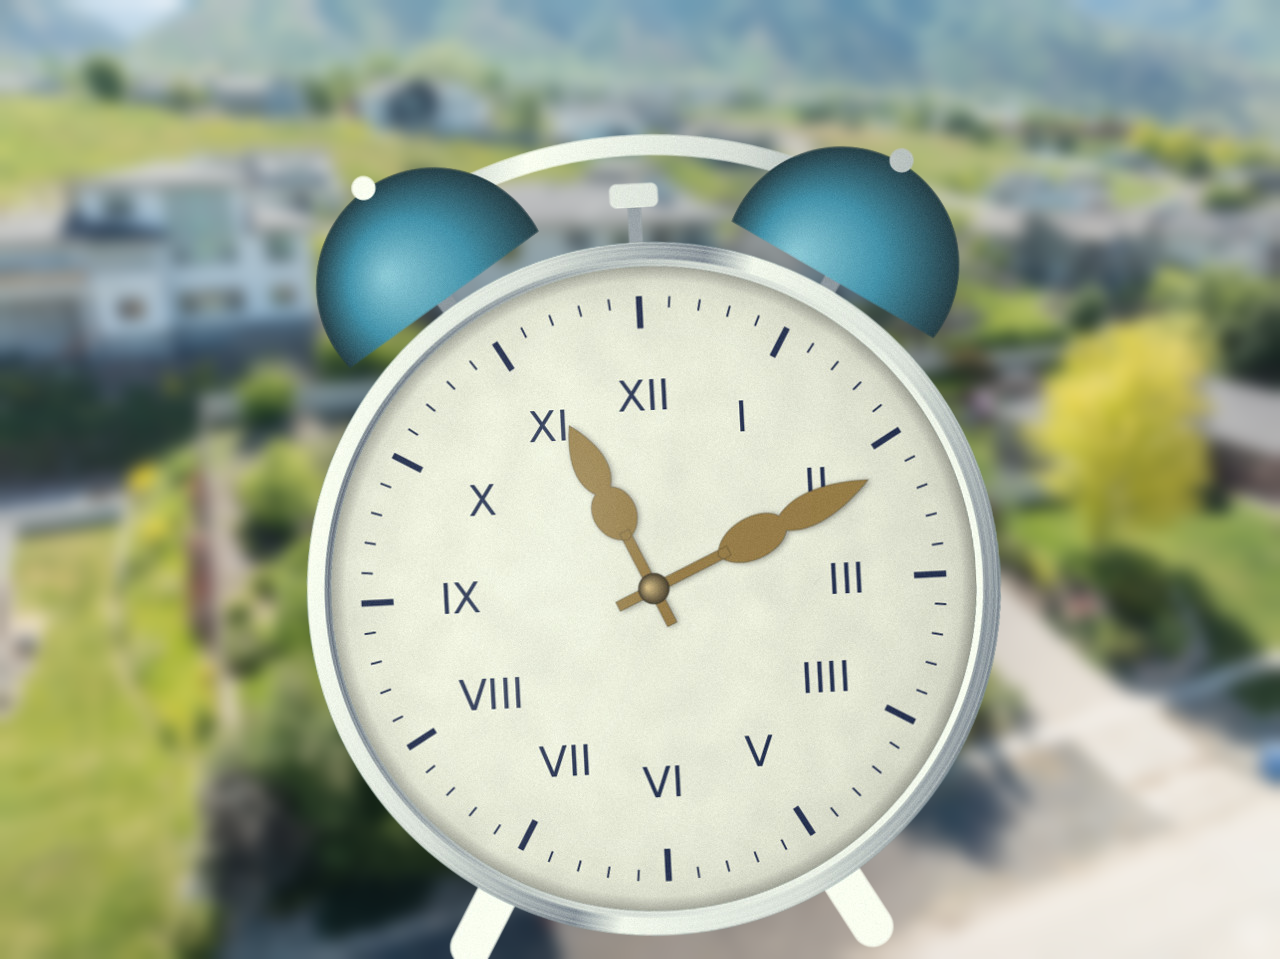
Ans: 11:11
